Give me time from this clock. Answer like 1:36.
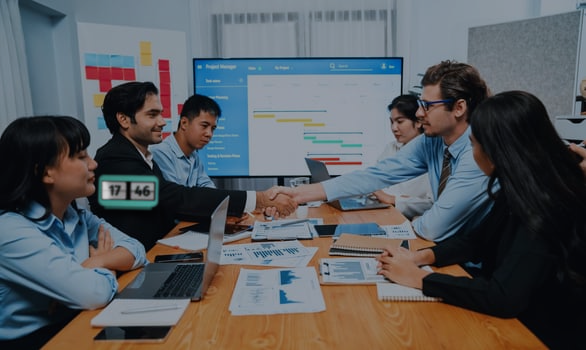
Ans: 17:46
